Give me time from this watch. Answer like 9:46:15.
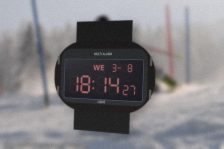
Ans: 18:14:27
